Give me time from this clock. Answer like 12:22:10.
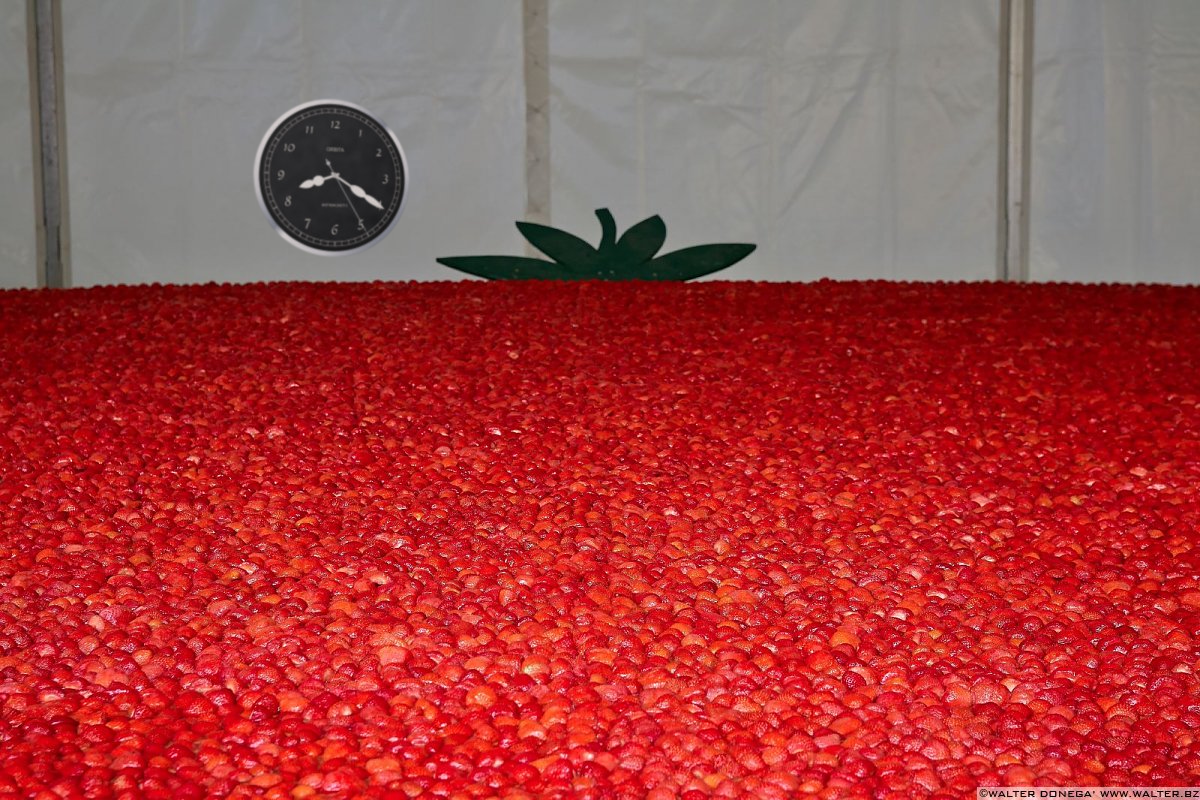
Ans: 8:20:25
